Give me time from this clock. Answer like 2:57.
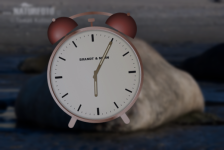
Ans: 6:05
